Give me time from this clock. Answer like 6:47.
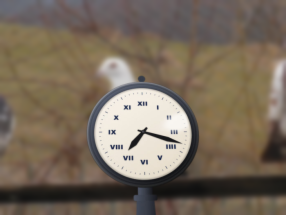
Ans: 7:18
